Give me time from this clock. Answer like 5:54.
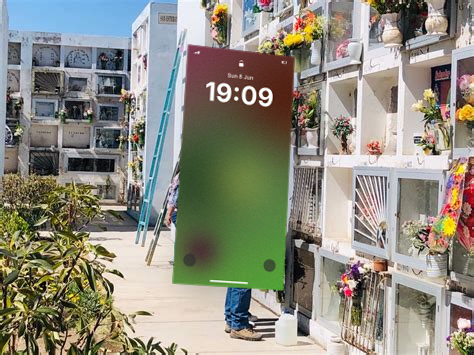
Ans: 19:09
